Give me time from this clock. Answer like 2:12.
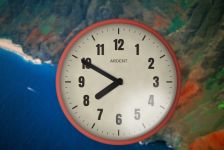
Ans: 7:50
